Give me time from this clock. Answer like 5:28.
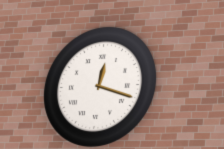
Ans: 12:18
